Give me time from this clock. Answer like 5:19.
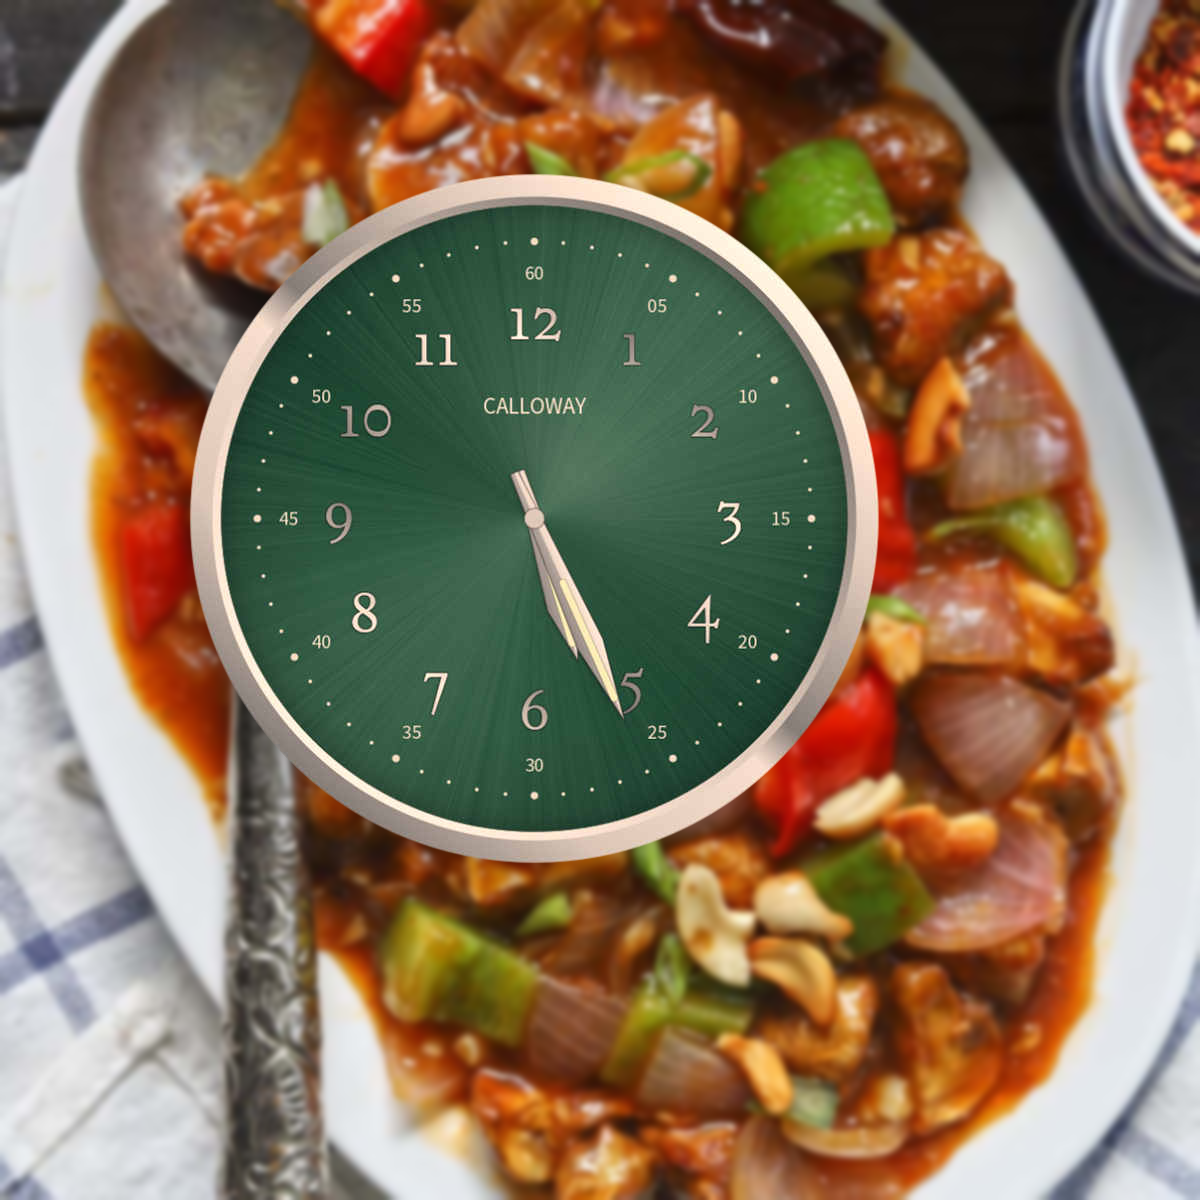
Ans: 5:26
